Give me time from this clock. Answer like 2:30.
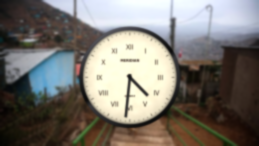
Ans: 4:31
